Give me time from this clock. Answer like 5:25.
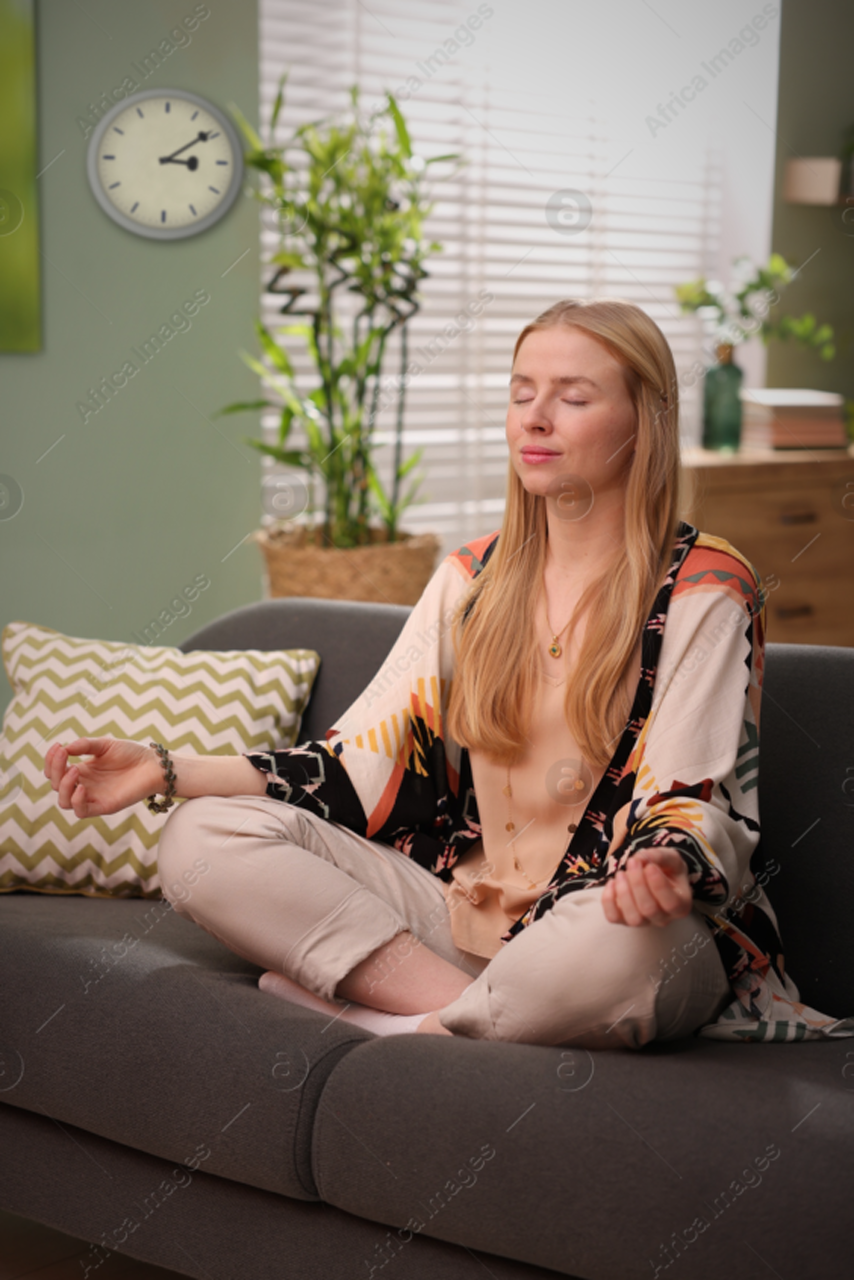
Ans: 3:09
